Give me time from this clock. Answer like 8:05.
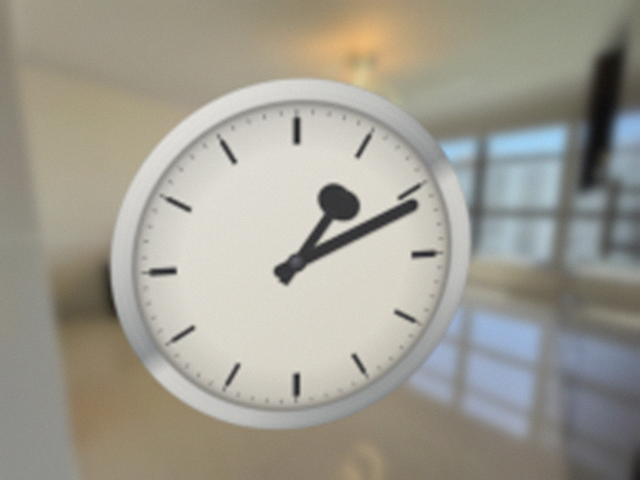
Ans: 1:11
